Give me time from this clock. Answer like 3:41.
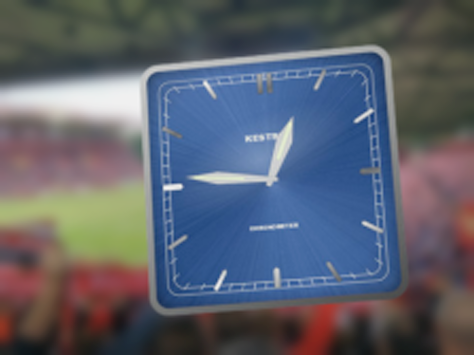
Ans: 12:46
